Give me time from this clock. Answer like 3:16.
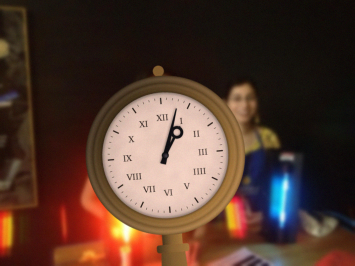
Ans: 1:03
